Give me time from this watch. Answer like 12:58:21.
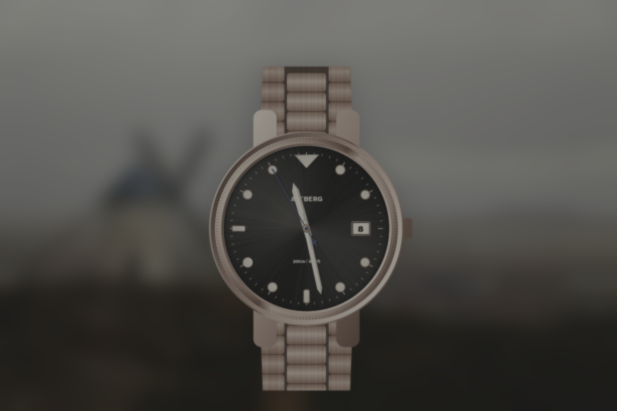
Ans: 11:27:55
